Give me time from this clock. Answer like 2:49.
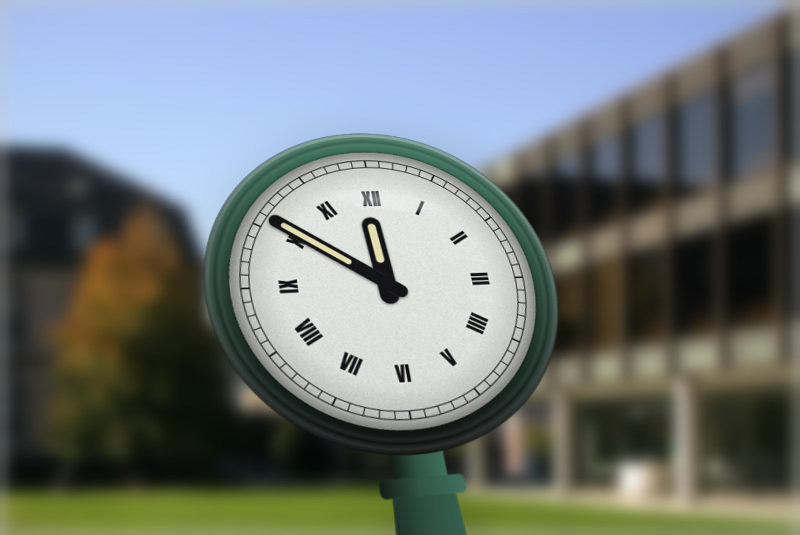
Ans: 11:51
